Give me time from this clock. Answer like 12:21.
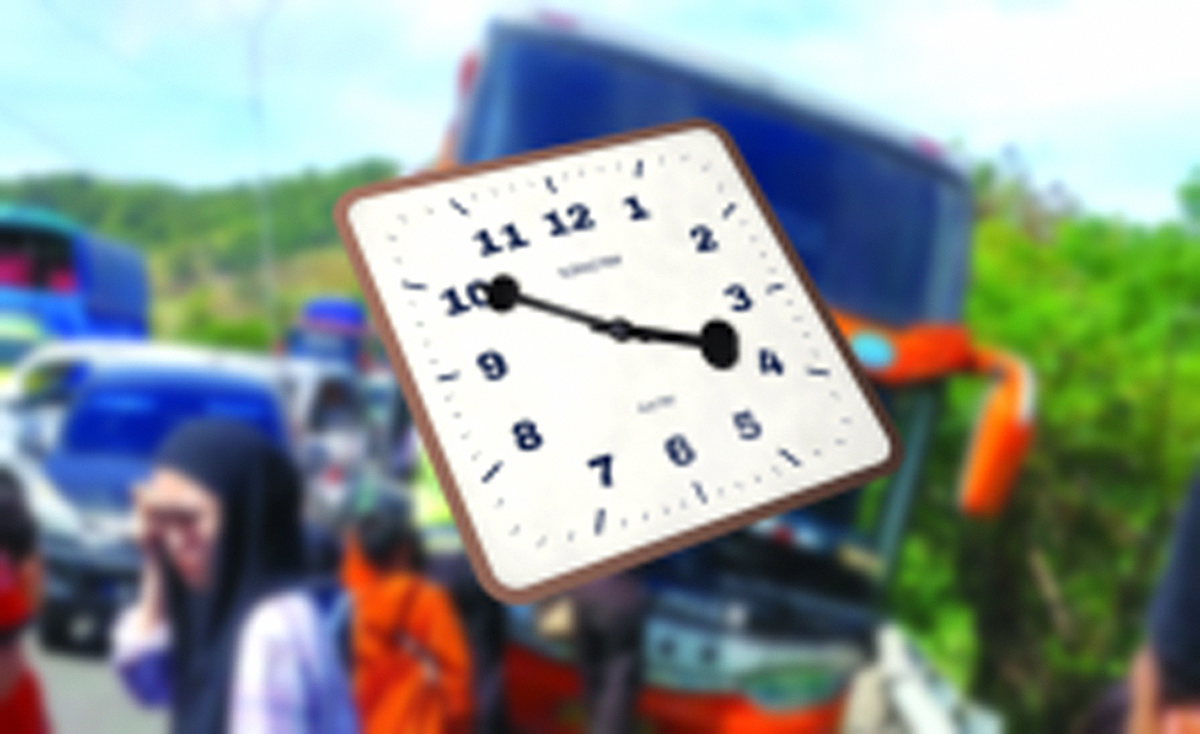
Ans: 3:51
